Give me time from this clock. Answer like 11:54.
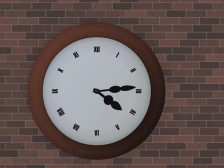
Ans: 4:14
